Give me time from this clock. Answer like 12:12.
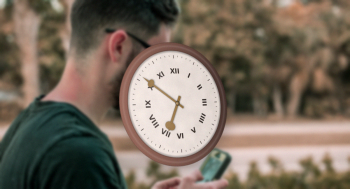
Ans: 6:51
